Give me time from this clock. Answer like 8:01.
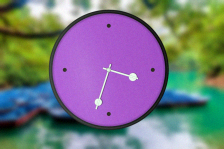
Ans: 3:33
